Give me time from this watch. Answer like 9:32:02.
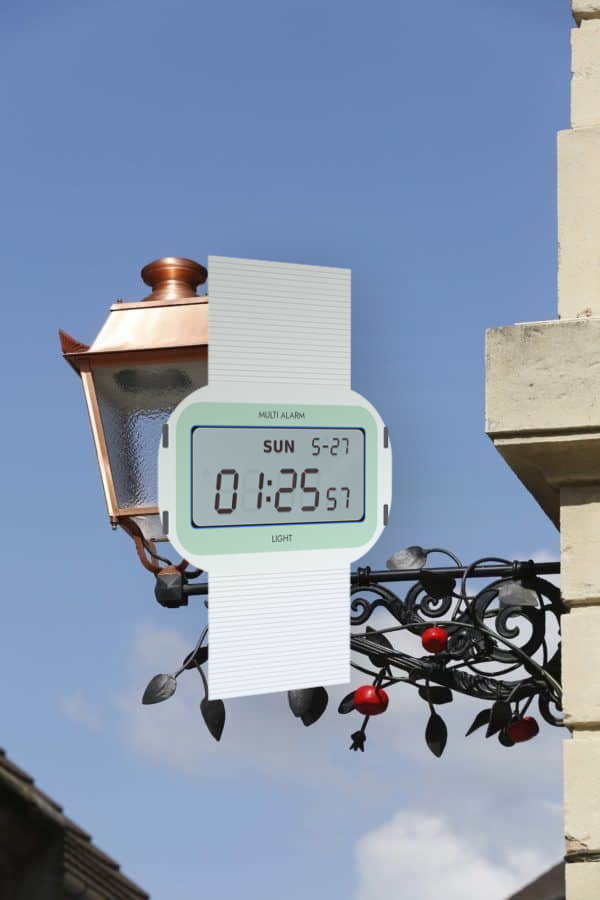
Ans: 1:25:57
